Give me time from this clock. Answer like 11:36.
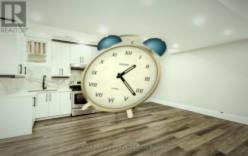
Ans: 1:22
